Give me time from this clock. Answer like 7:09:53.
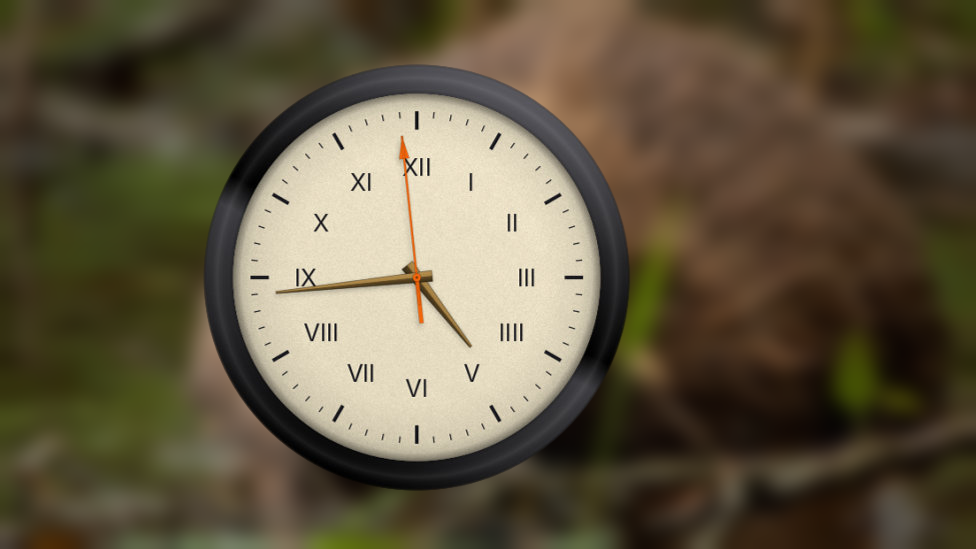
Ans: 4:43:59
